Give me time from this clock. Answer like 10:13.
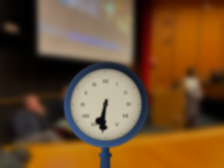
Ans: 6:31
